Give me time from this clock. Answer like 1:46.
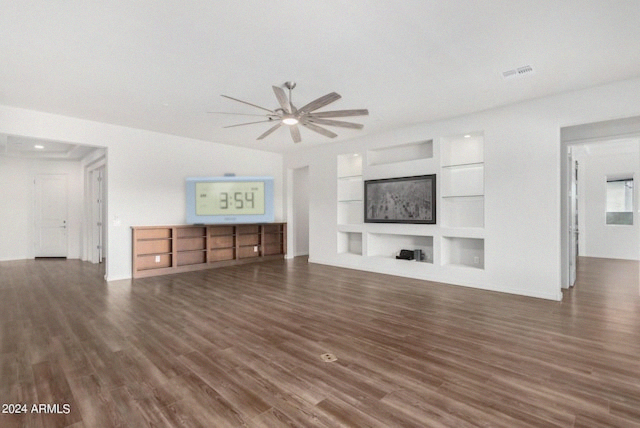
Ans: 3:54
